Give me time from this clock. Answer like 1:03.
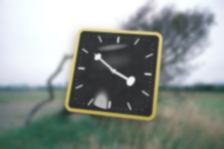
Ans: 3:51
